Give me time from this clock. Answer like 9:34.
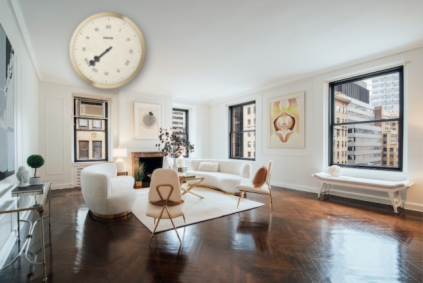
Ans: 7:38
